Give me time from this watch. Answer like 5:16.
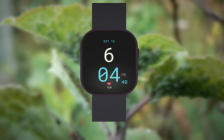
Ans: 6:04
